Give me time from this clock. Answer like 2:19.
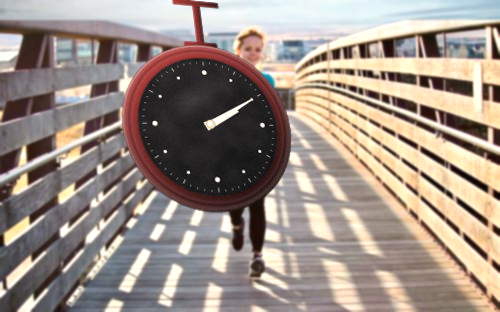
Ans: 2:10
